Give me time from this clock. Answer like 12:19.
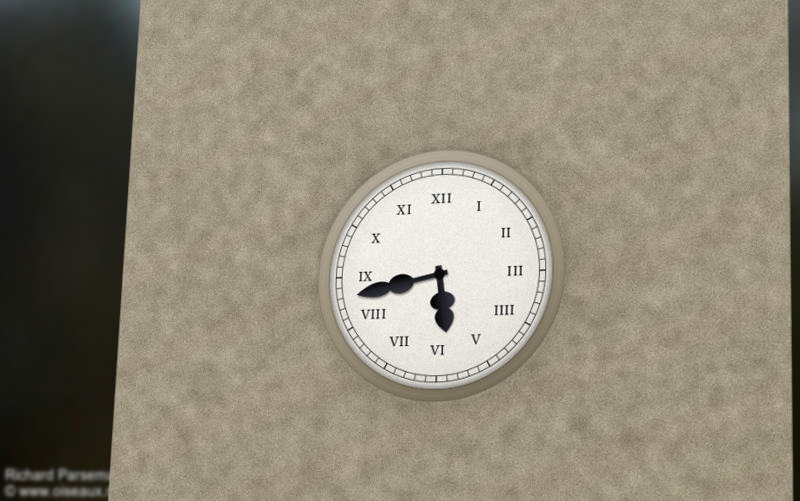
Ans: 5:43
